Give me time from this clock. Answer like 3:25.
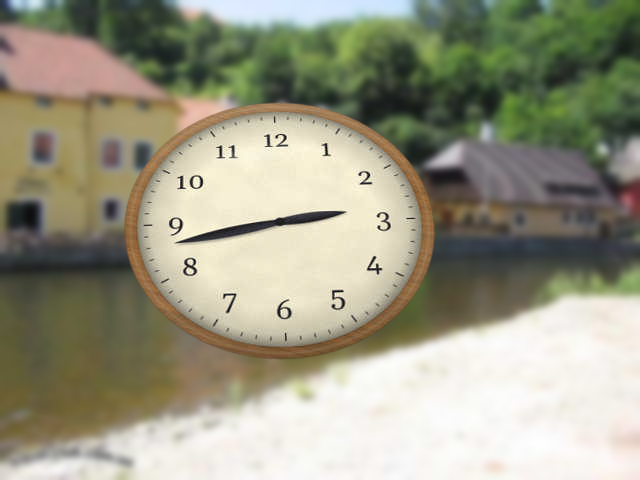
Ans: 2:43
